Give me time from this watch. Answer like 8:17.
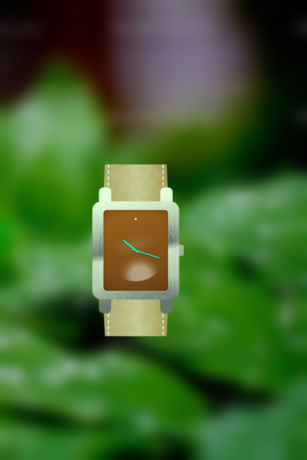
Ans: 10:18
